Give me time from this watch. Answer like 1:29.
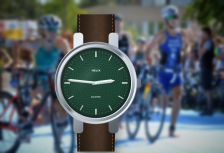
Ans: 2:46
